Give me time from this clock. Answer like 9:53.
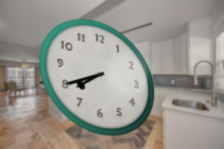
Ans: 7:40
